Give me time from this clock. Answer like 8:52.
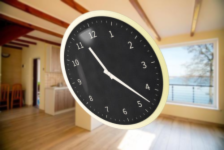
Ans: 11:23
